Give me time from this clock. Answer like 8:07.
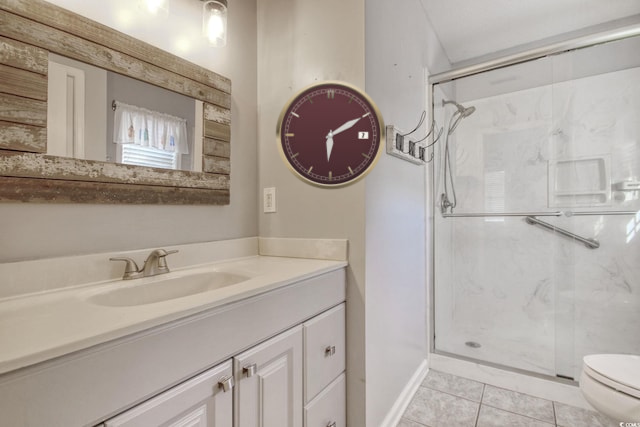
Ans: 6:10
